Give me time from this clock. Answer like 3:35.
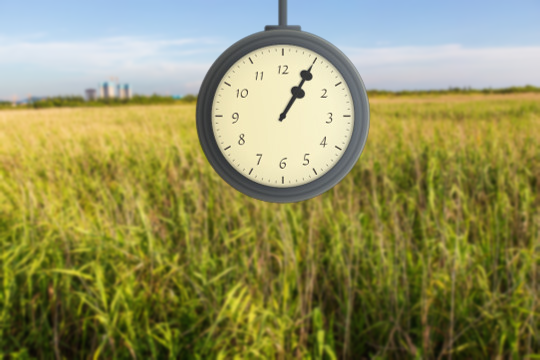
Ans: 1:05
